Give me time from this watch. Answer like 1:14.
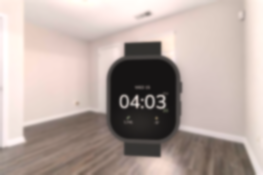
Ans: 4:03
